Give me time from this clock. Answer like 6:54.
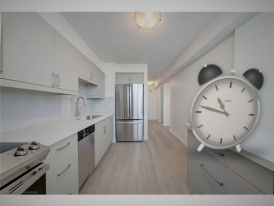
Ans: 10:47
